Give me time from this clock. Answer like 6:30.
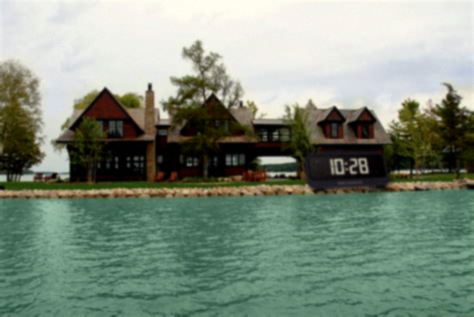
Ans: 10:28
